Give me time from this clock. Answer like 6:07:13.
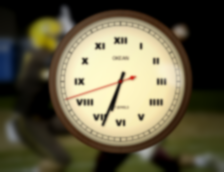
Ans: 6:33:42
